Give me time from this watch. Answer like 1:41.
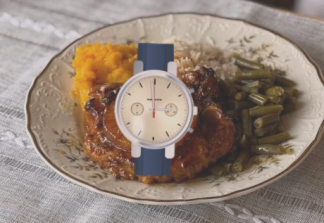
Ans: 2:59
